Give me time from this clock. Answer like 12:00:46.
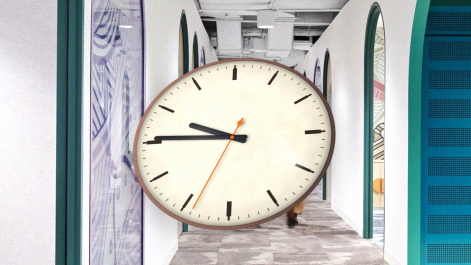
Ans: 9:45:34
